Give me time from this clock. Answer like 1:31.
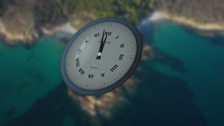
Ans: 11:58
